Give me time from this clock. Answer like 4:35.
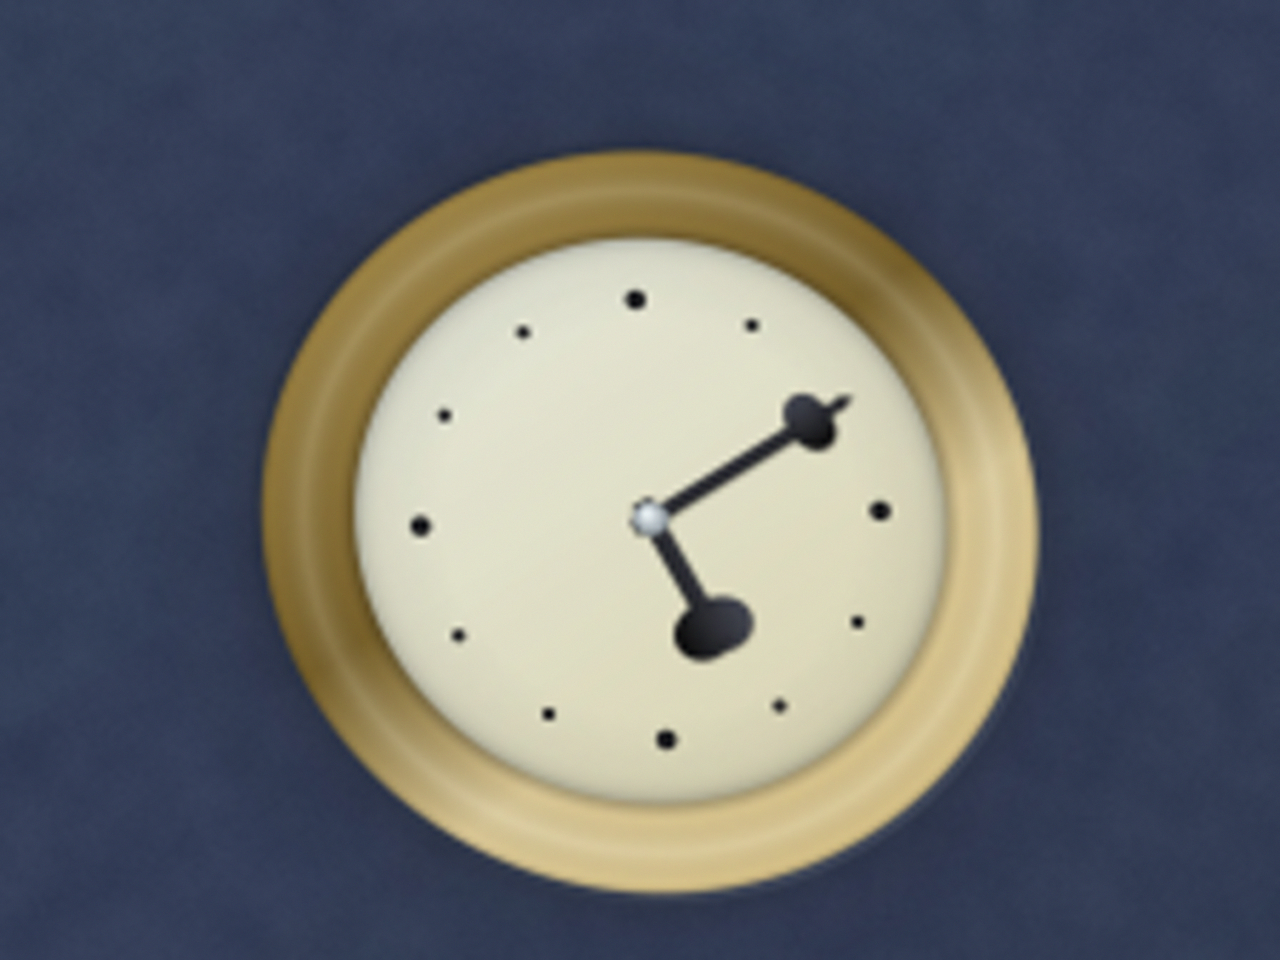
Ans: 5:10
